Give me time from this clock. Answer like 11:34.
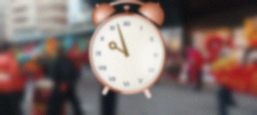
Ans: 9:57
